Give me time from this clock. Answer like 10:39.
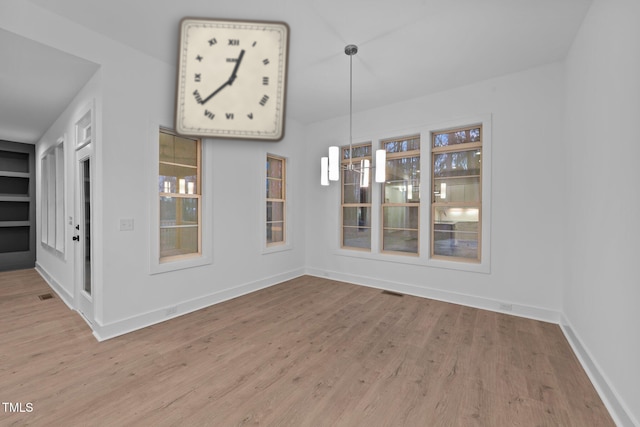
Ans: 12:38
